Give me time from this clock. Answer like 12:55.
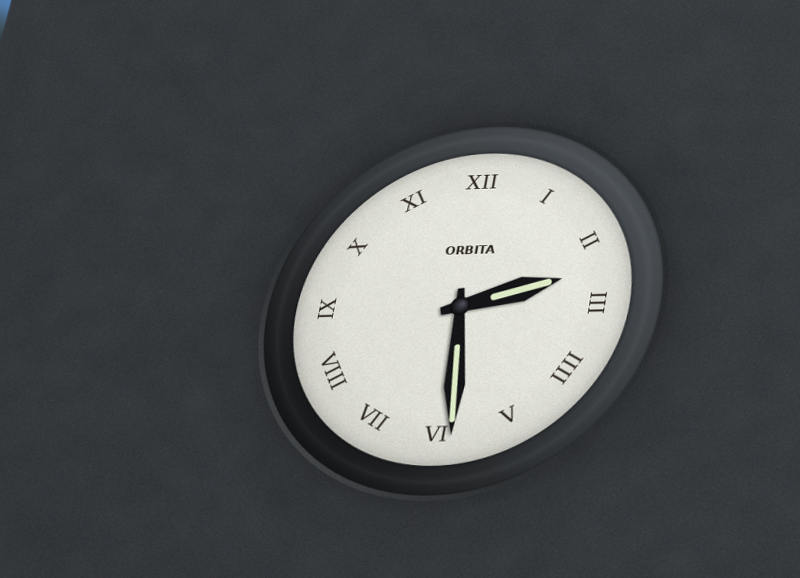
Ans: 2:29
